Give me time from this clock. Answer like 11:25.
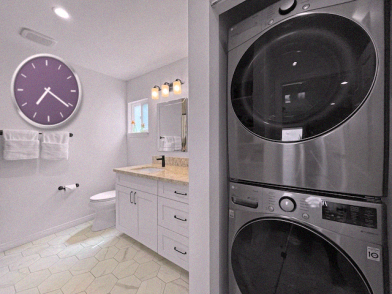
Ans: 7:21
